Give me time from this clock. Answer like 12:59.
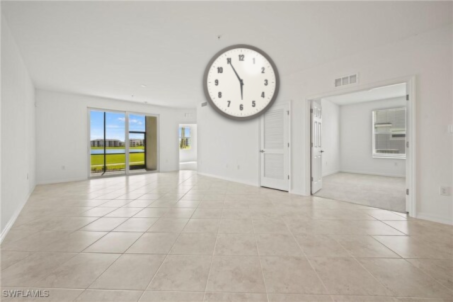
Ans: 5:55
